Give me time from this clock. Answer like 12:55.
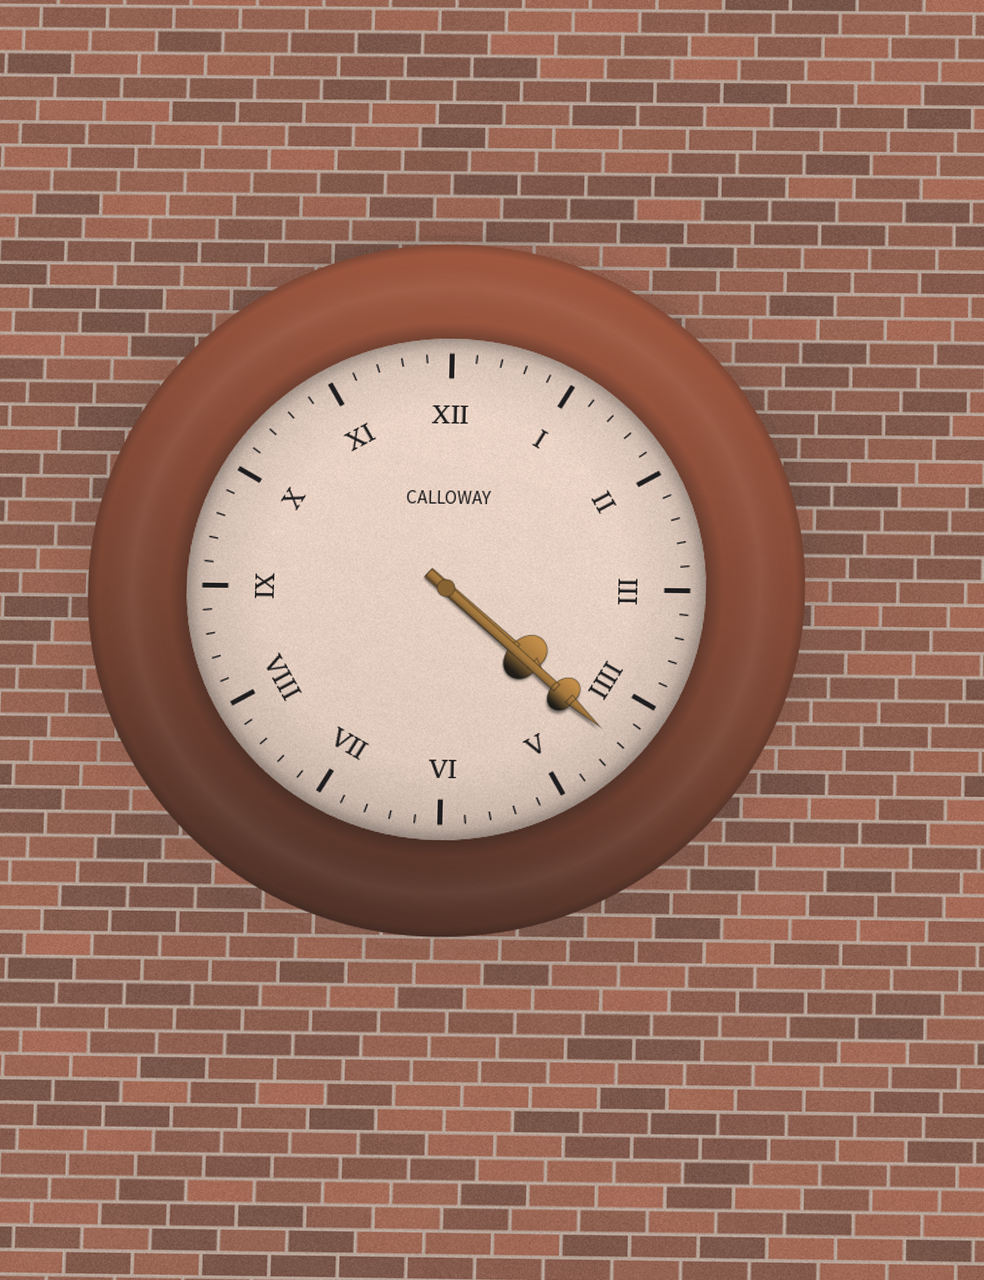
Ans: 4:22
